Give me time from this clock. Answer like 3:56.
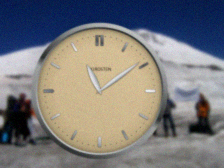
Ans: 11:09
